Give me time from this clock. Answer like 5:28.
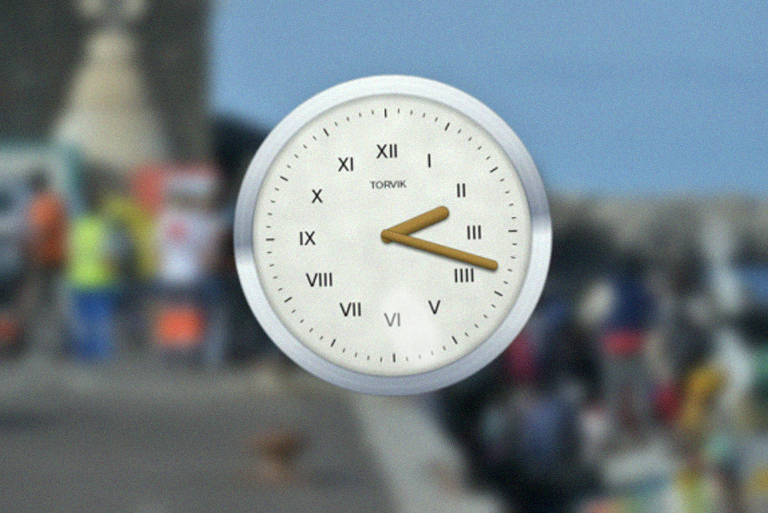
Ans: 2:18
